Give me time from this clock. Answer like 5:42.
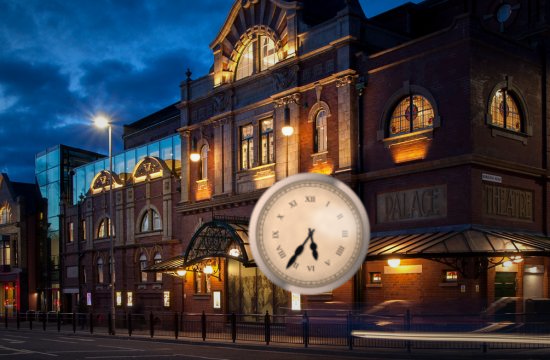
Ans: 5:36
